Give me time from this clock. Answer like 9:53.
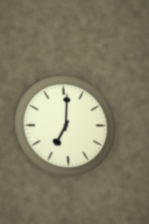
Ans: 7:01
